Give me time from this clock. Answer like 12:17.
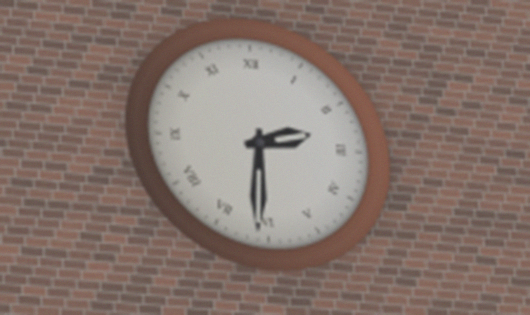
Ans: 2:31
